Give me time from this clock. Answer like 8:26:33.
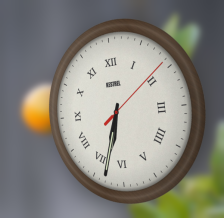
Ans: 6:33:09
